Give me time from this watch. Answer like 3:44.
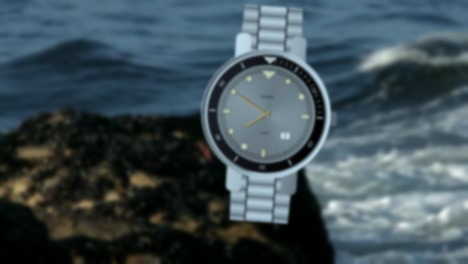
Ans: 7:50
